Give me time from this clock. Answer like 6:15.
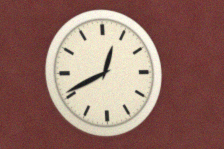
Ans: 12:41
